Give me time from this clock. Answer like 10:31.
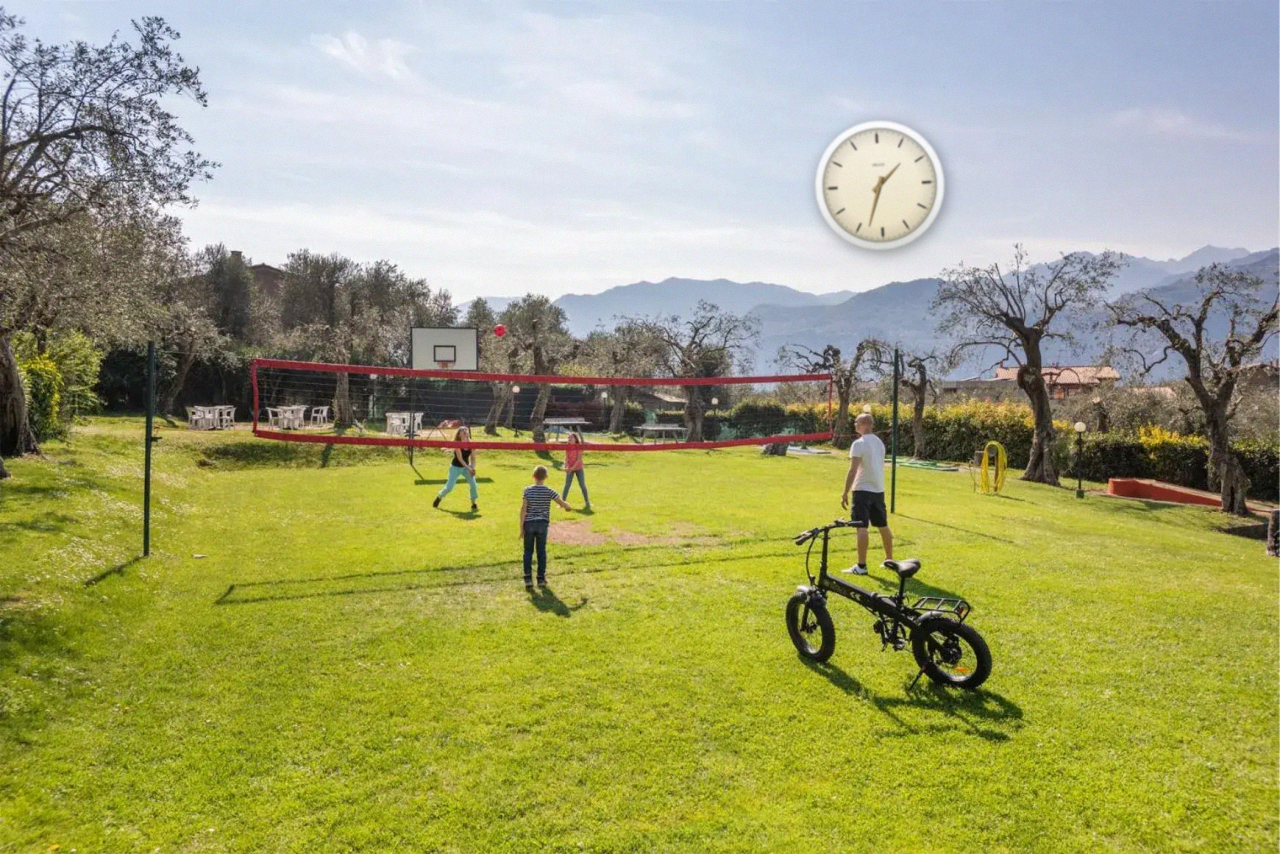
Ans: 1:33
